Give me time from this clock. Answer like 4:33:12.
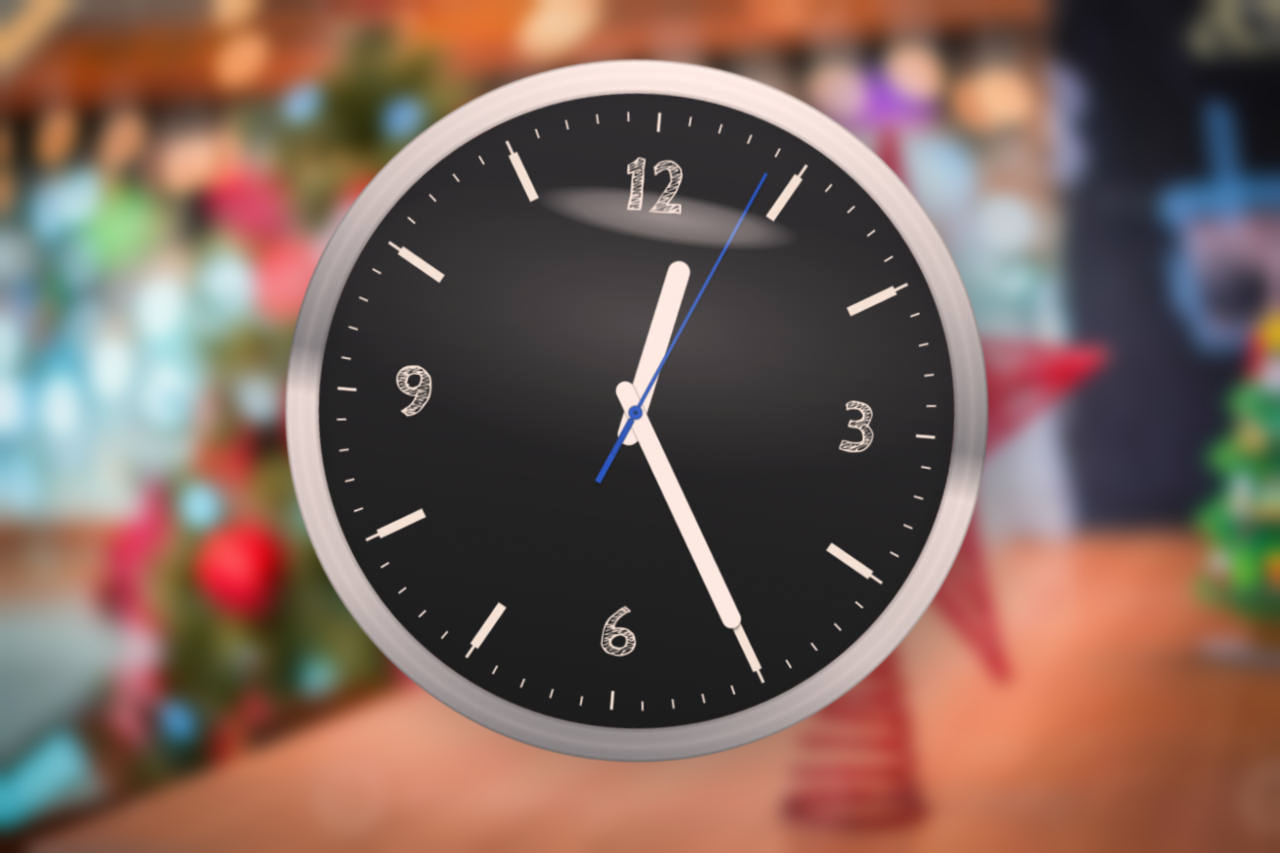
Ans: 12:25:04
